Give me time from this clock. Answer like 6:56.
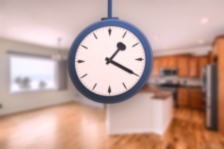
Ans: 1:20
